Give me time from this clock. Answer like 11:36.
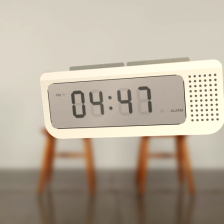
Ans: 4:47
